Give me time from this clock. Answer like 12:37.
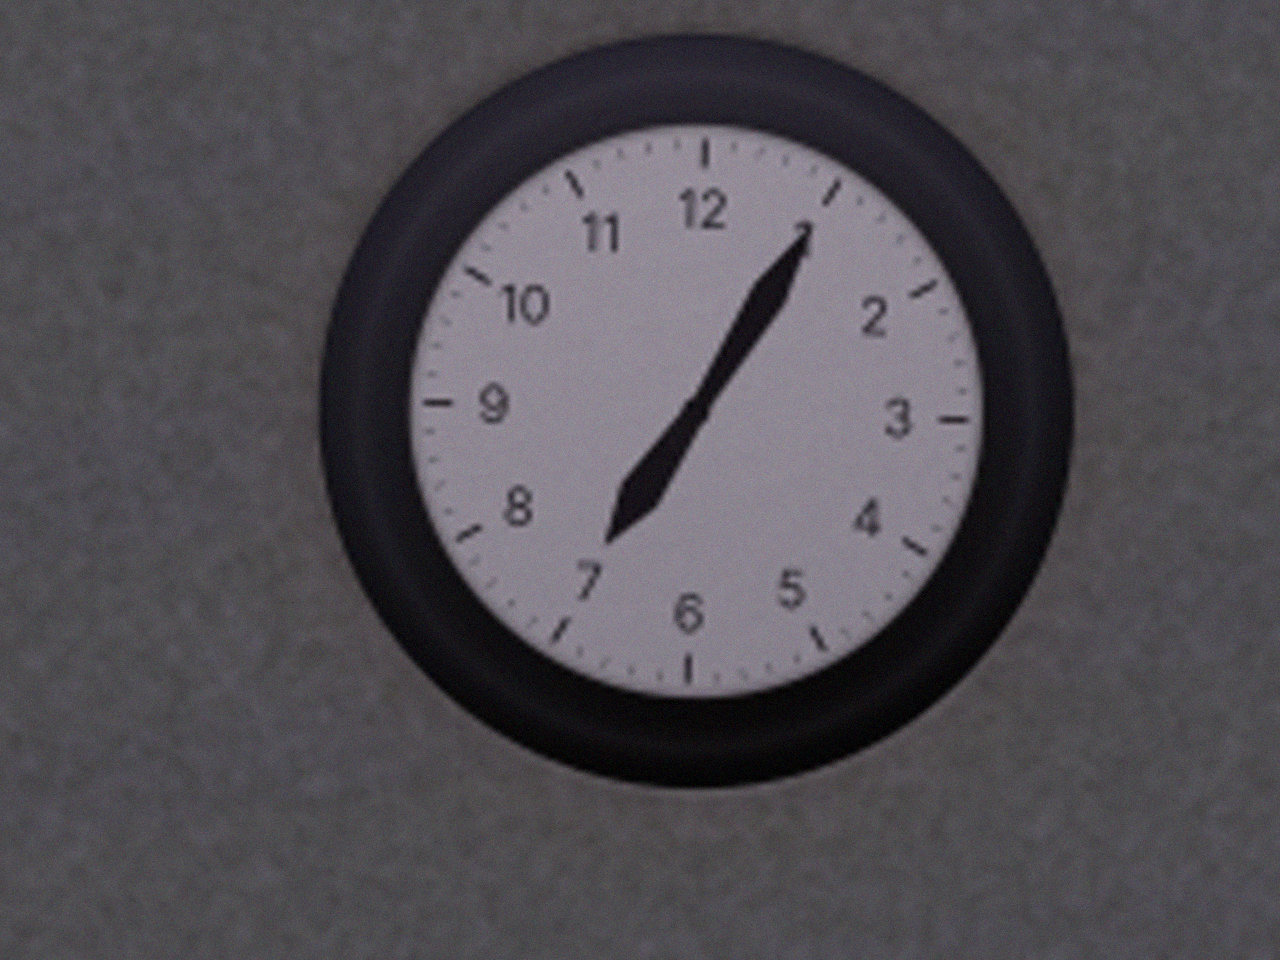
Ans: 7:05
